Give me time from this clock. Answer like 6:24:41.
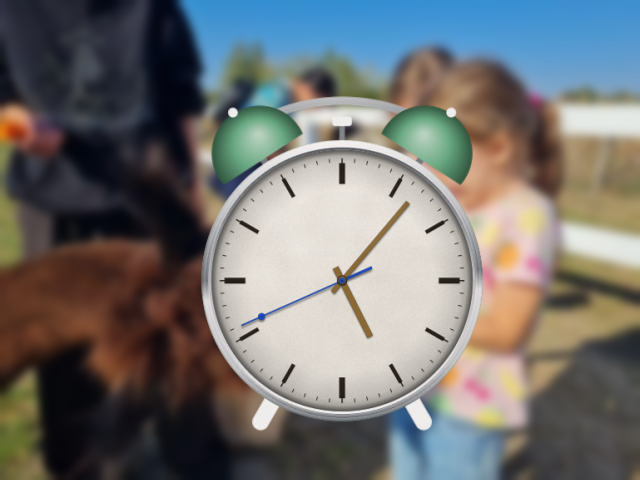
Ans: 5:06:41
